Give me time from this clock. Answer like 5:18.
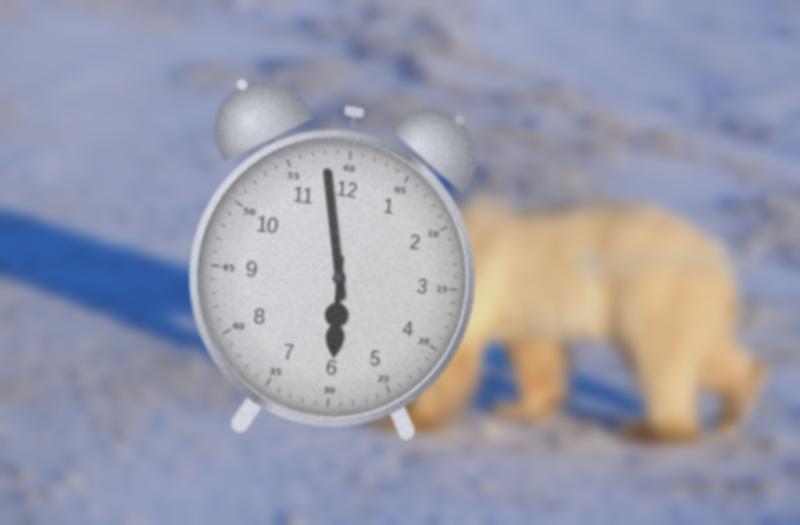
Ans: 5:58
